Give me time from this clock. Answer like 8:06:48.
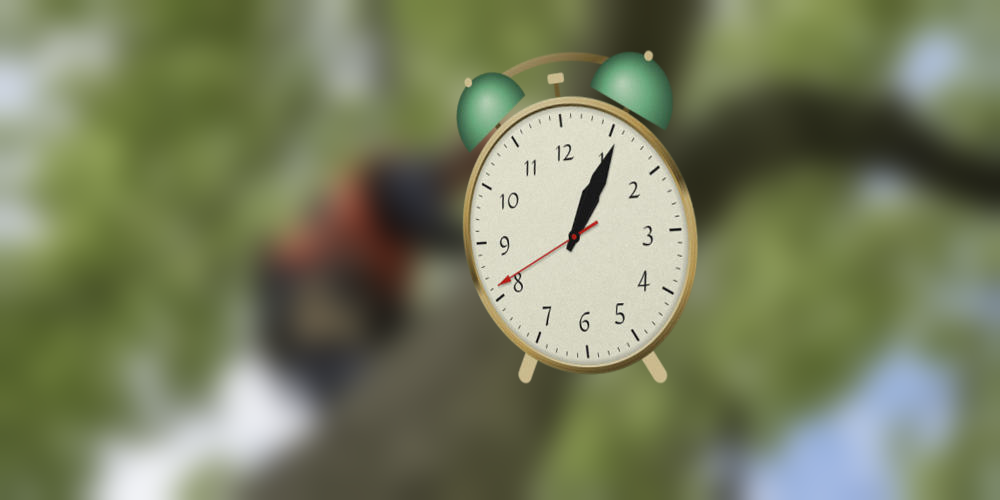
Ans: 1:05:41
